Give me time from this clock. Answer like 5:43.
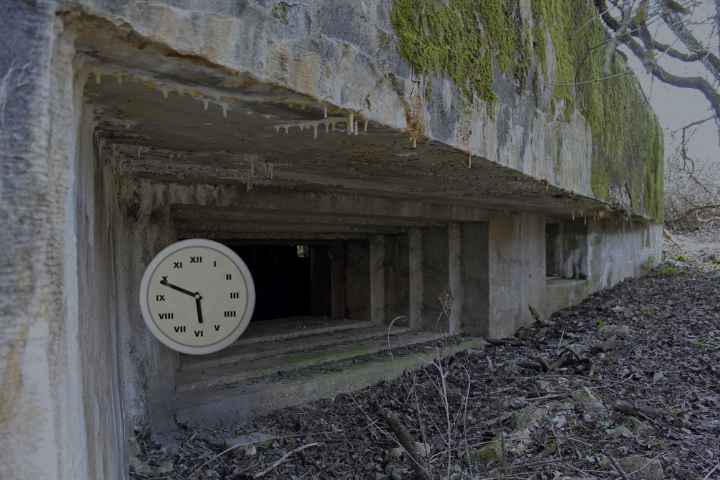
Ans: 5:49
